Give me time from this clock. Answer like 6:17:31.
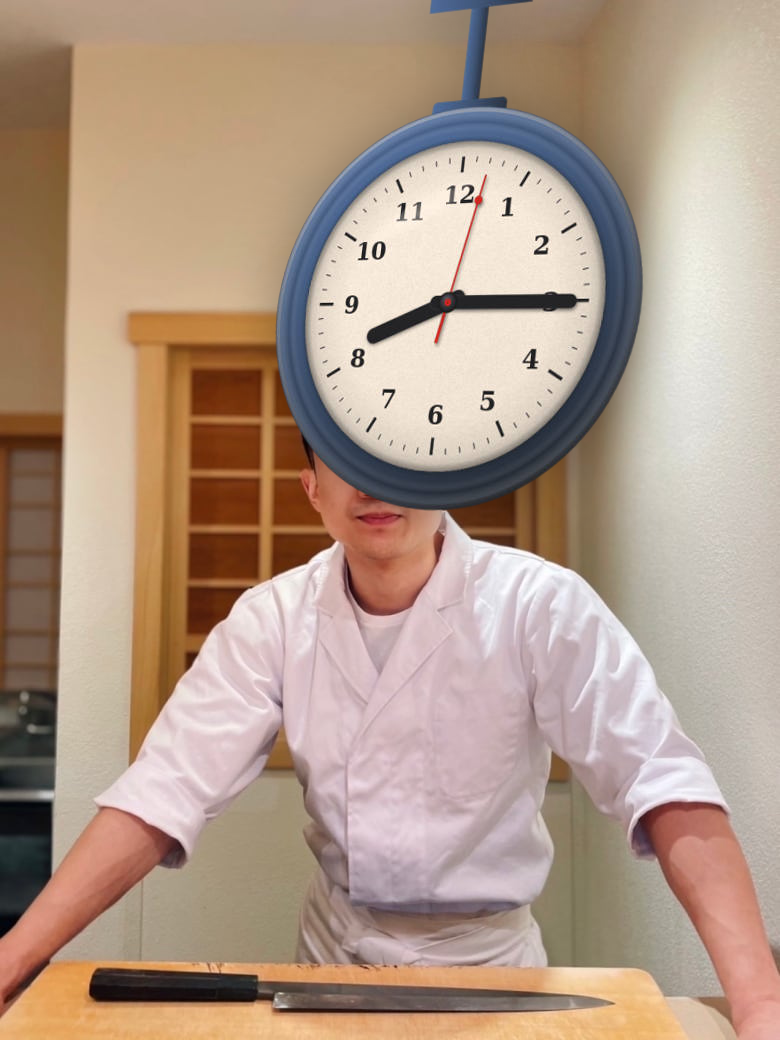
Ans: 8:15:02
